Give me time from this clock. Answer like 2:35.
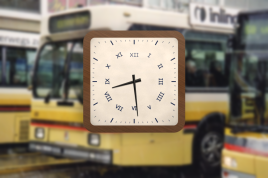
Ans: 8:29
